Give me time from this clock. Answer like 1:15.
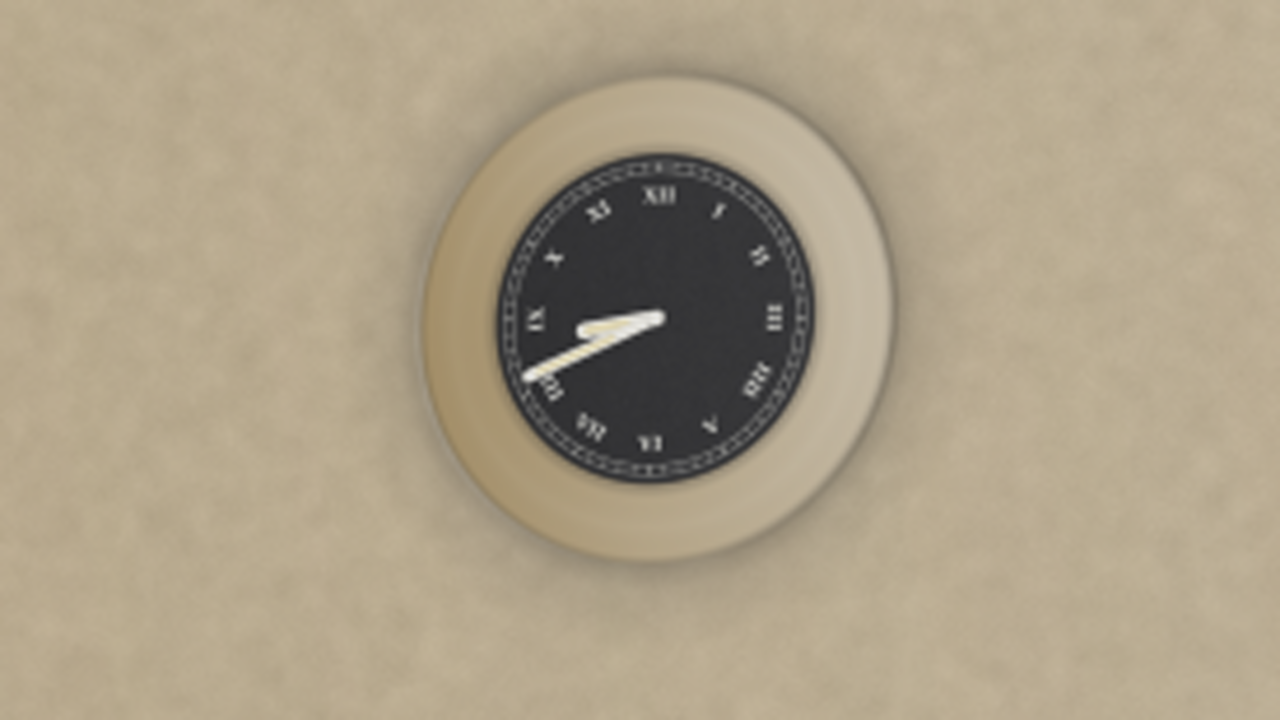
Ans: 8:41
